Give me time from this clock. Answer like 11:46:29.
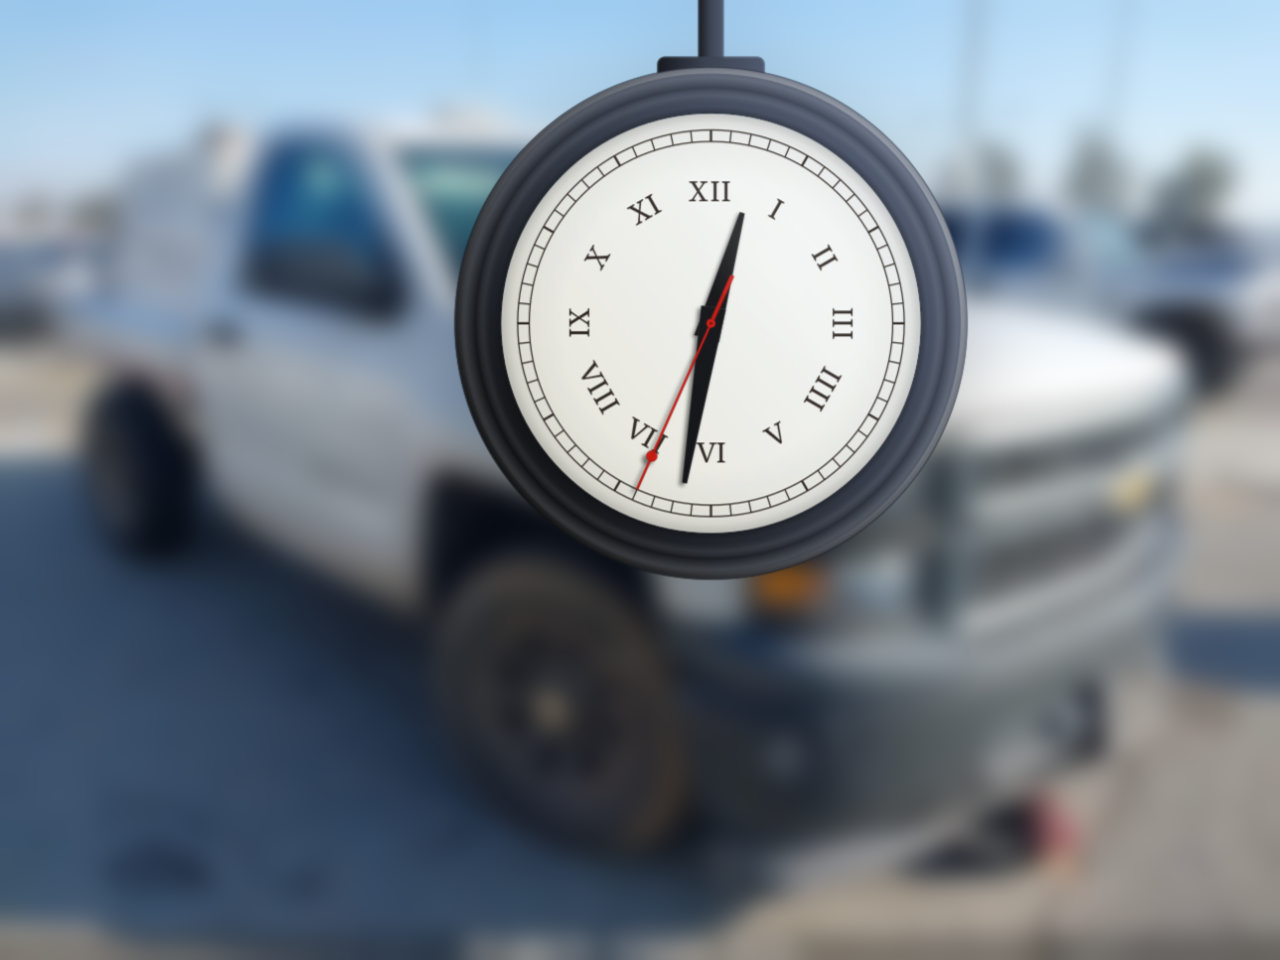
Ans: 12:31:34
